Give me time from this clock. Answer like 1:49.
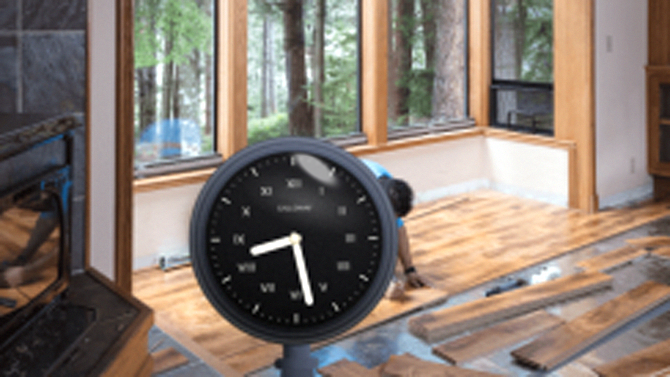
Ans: 8:28
